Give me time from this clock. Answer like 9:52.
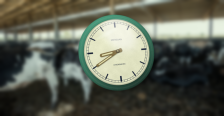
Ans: 8:40
